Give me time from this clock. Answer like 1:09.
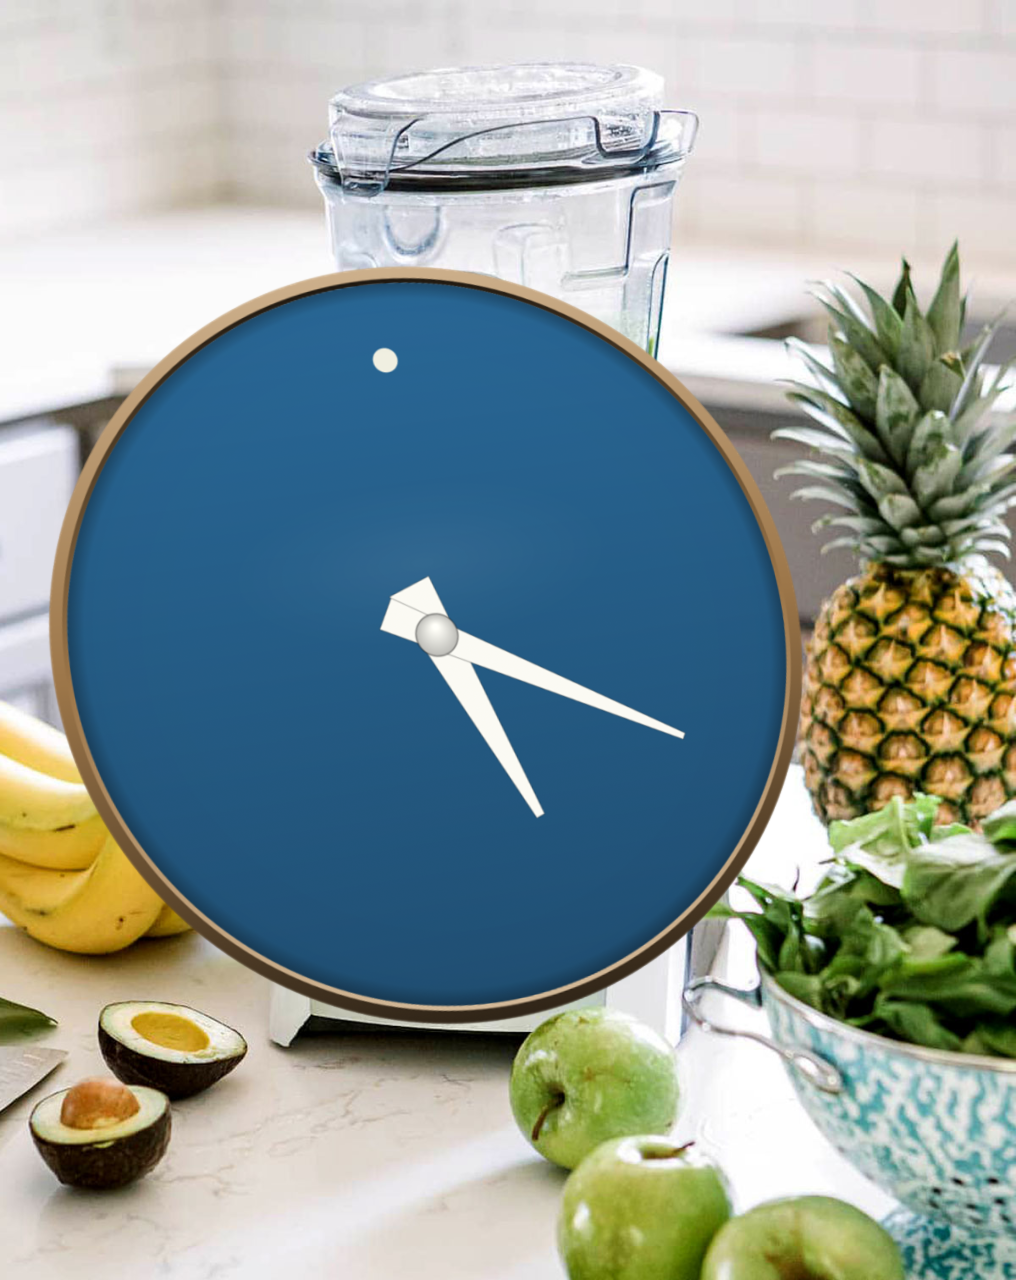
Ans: 5:20
